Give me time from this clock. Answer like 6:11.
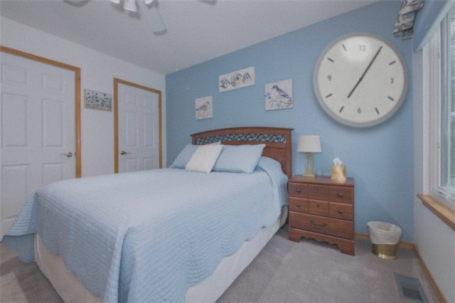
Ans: 7:05
